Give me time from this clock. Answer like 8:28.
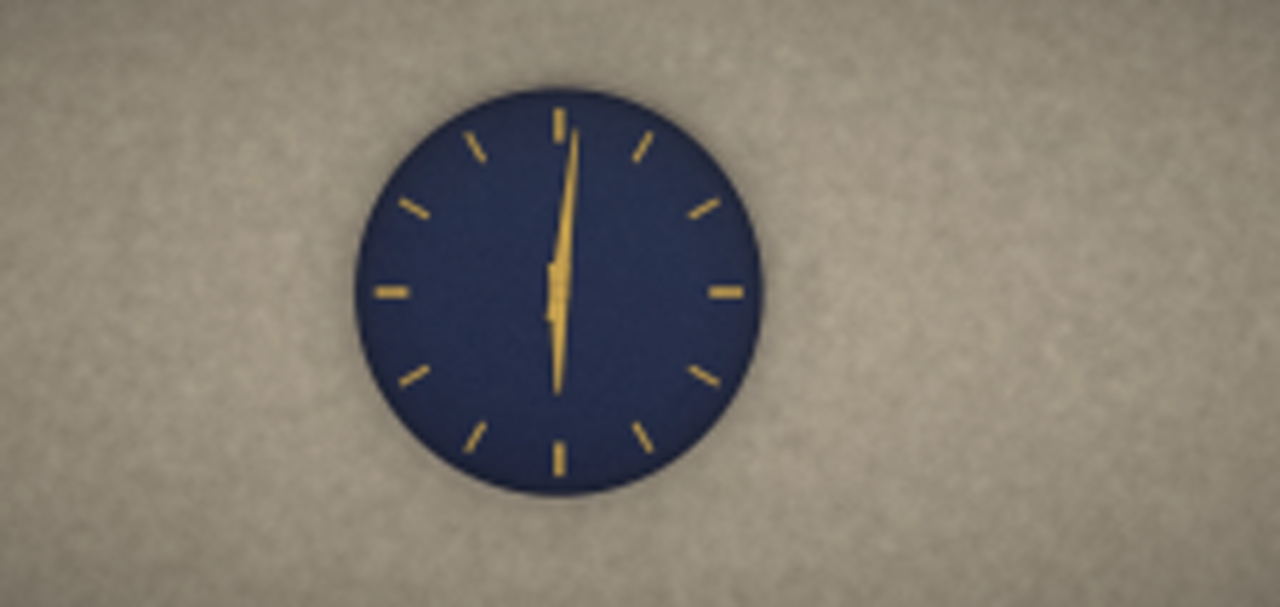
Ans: 6:01
